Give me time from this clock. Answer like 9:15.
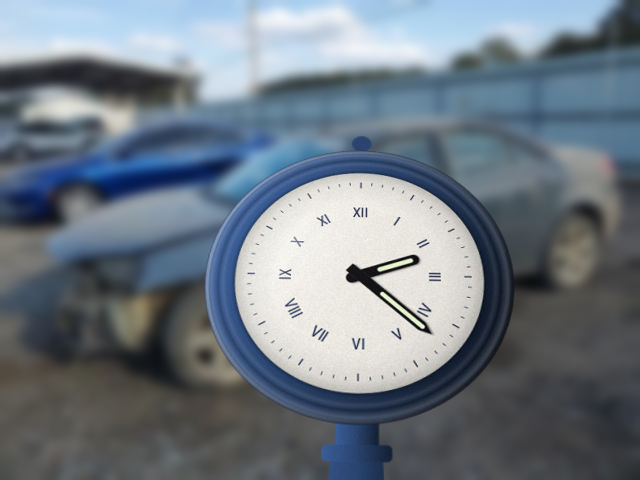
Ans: 2:22
